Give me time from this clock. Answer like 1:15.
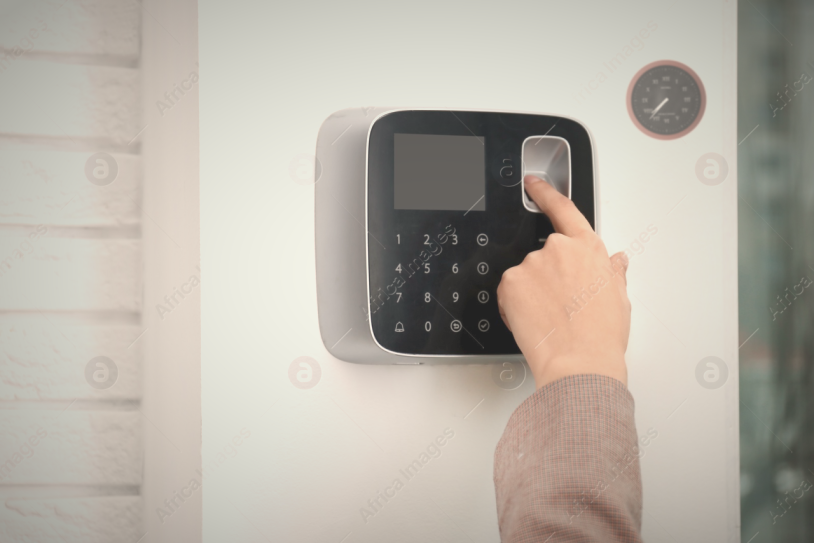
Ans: 7:37
